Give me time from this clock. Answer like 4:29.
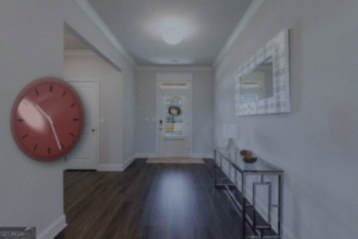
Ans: 10:26
